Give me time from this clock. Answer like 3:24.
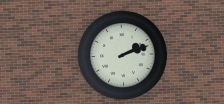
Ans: 2:12
